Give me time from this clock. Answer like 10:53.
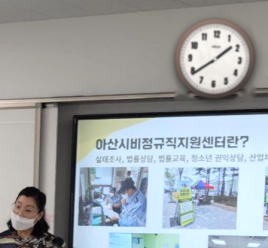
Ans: 1:39
